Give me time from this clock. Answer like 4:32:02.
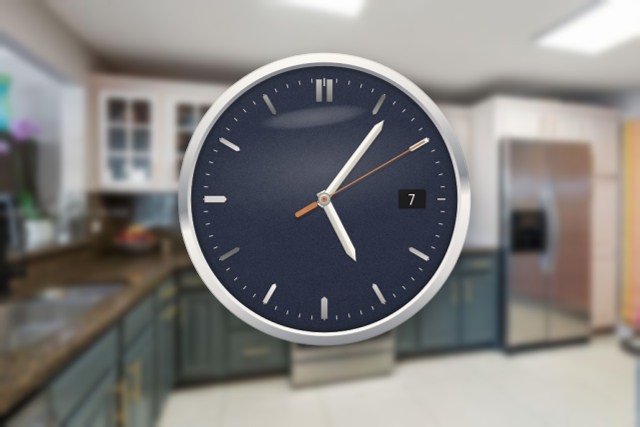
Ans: 5:06:10
